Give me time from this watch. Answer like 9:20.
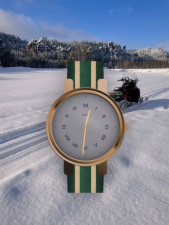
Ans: 12:31
